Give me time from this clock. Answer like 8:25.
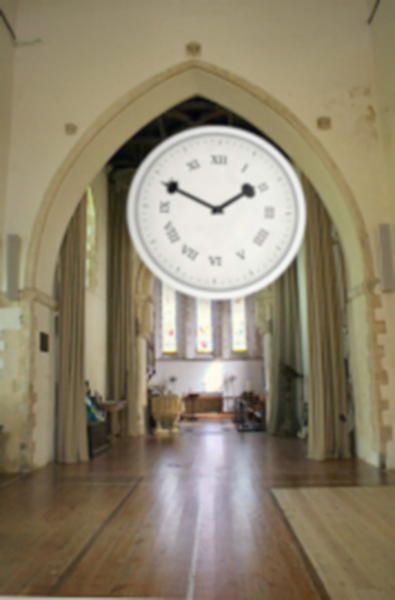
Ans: 1:49
